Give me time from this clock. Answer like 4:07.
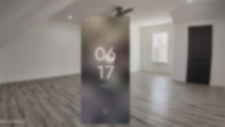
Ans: 6:17
